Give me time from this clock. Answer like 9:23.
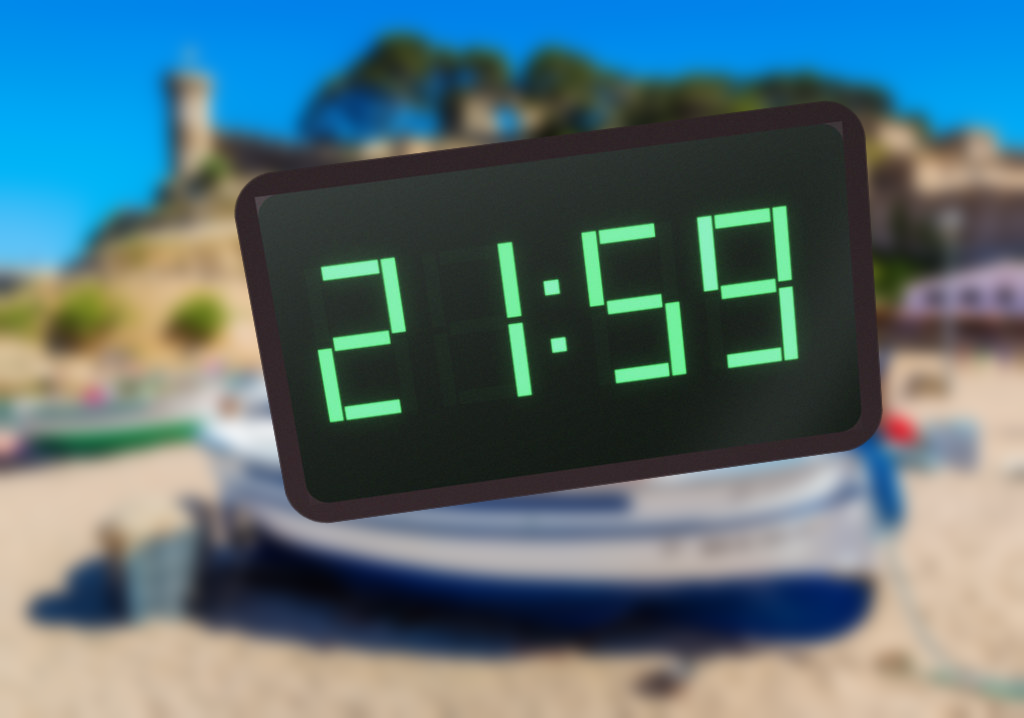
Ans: 21:59
